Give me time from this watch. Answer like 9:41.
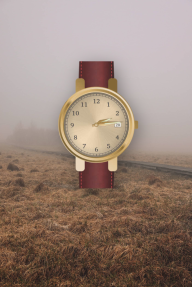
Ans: 2:14
